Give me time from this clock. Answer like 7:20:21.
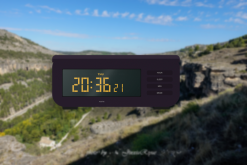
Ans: 20:36:21
